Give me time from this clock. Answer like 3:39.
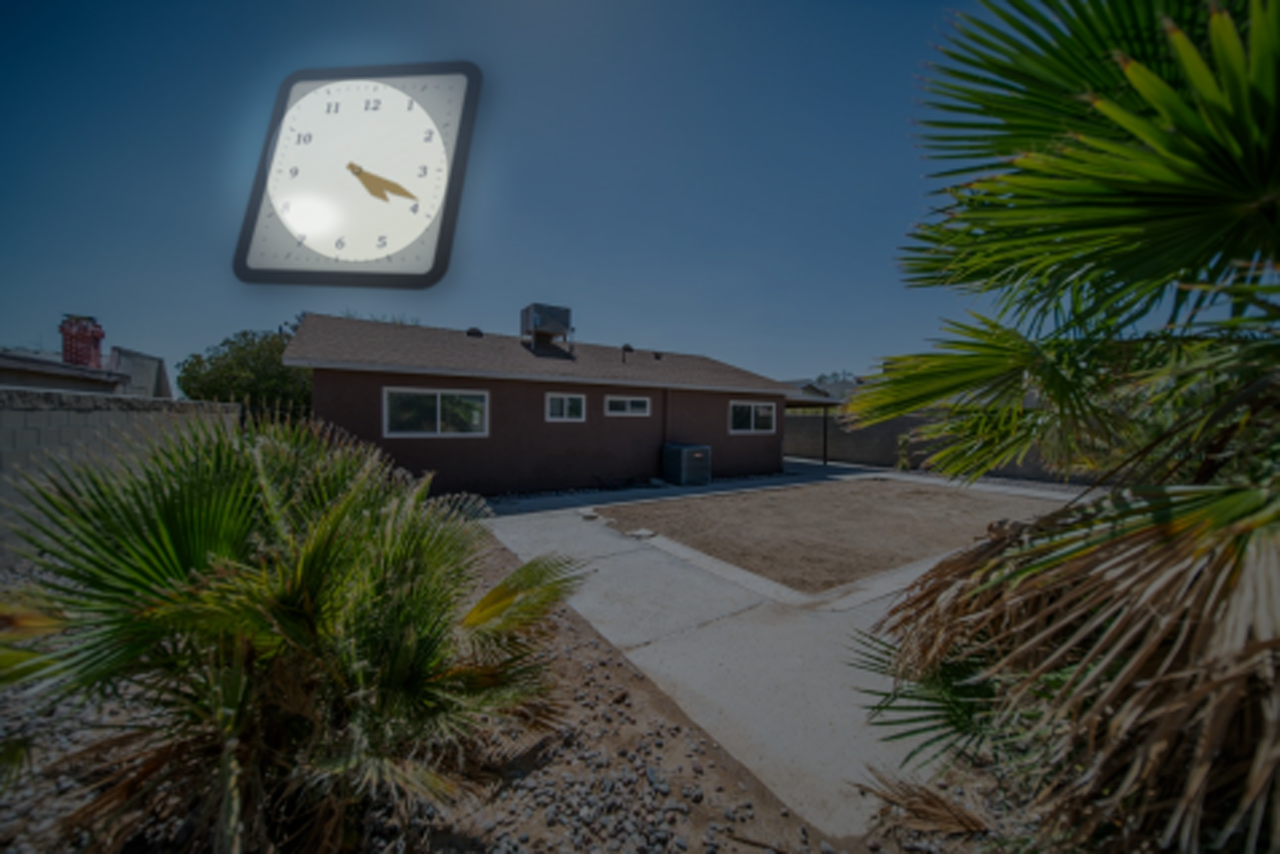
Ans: 4:19
